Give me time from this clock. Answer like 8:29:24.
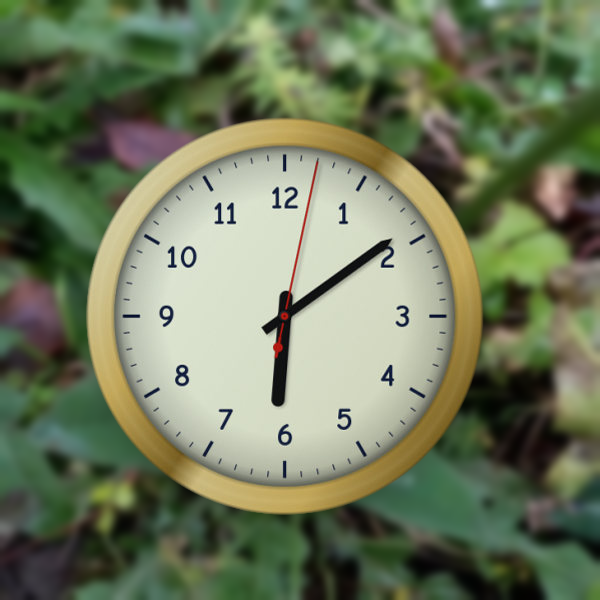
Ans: 6:09:02
